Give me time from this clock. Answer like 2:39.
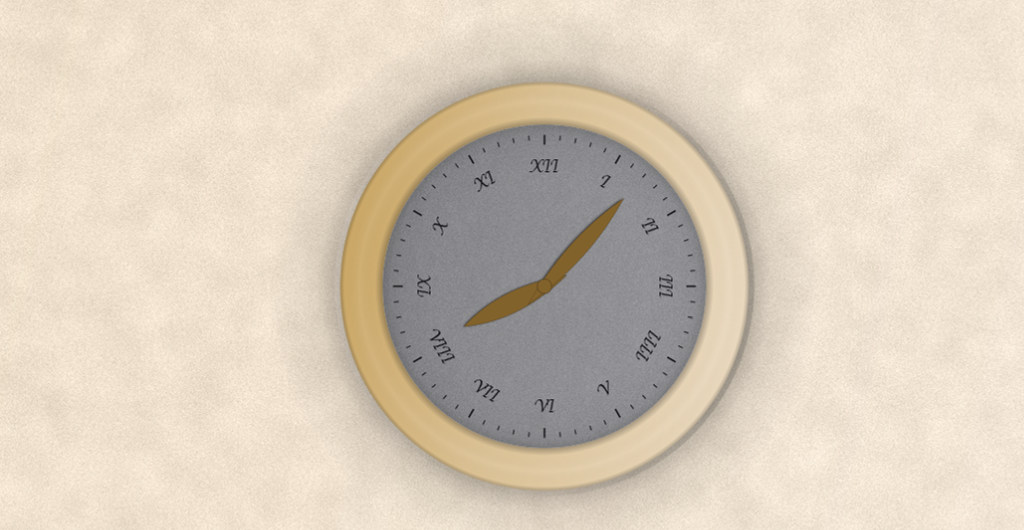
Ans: 8:07
